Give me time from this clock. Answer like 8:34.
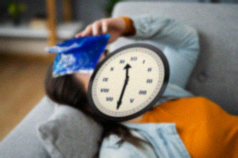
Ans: 11:30
